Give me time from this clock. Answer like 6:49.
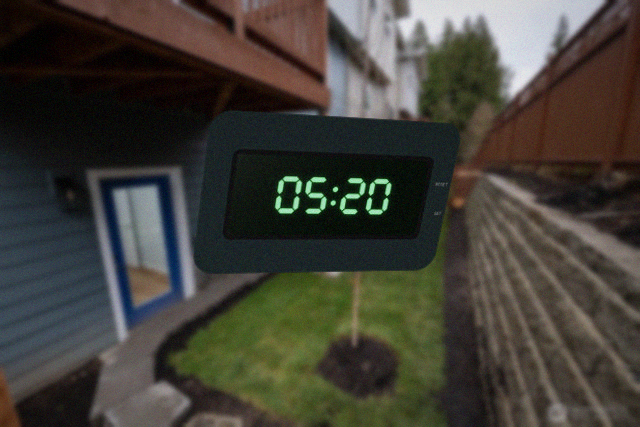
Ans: 5:20
